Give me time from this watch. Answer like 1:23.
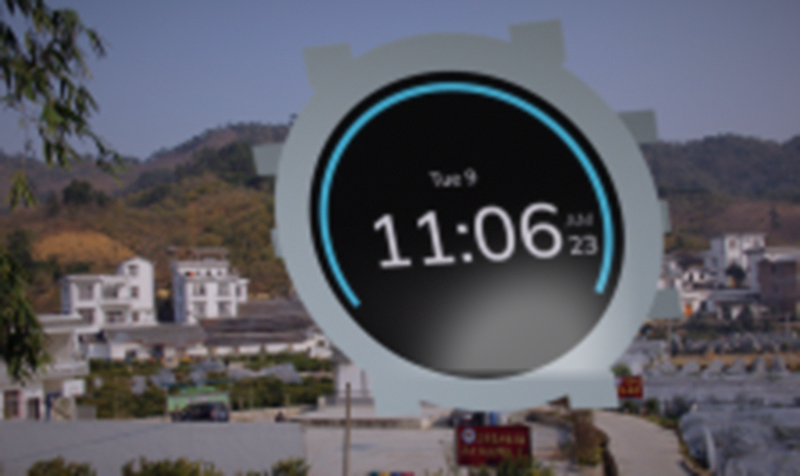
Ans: 11:06
